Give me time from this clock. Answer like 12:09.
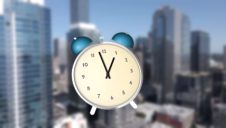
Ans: 12:58
